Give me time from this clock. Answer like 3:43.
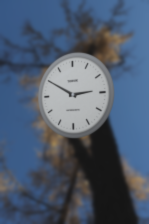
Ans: 2:50
